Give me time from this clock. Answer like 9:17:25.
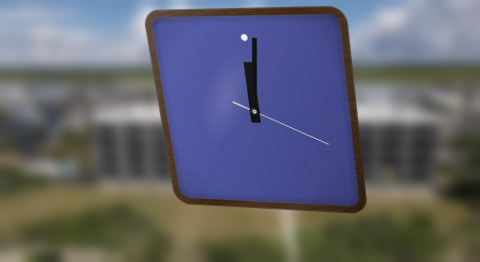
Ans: 12:01:19
